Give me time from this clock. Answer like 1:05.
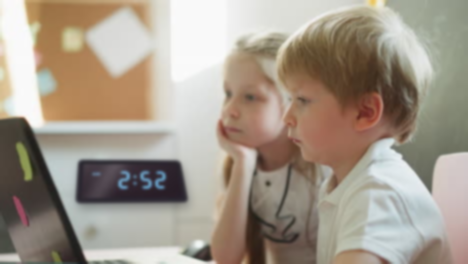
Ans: 2:52
